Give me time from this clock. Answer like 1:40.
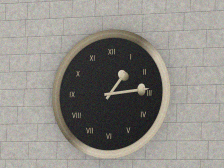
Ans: 1:14
